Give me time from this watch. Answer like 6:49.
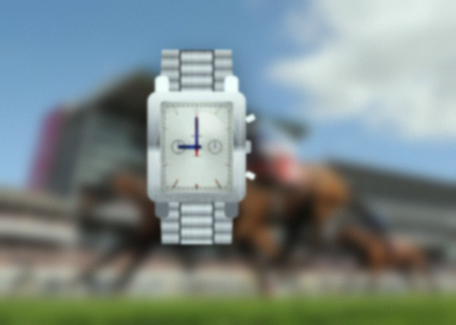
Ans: 9:00
